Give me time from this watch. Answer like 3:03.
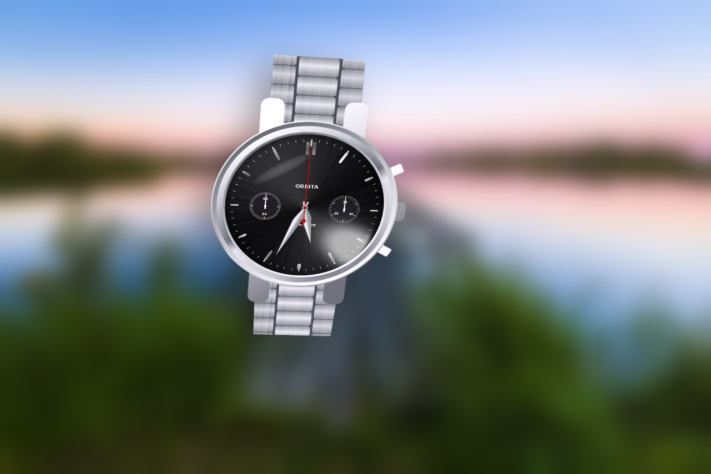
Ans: 5:34
